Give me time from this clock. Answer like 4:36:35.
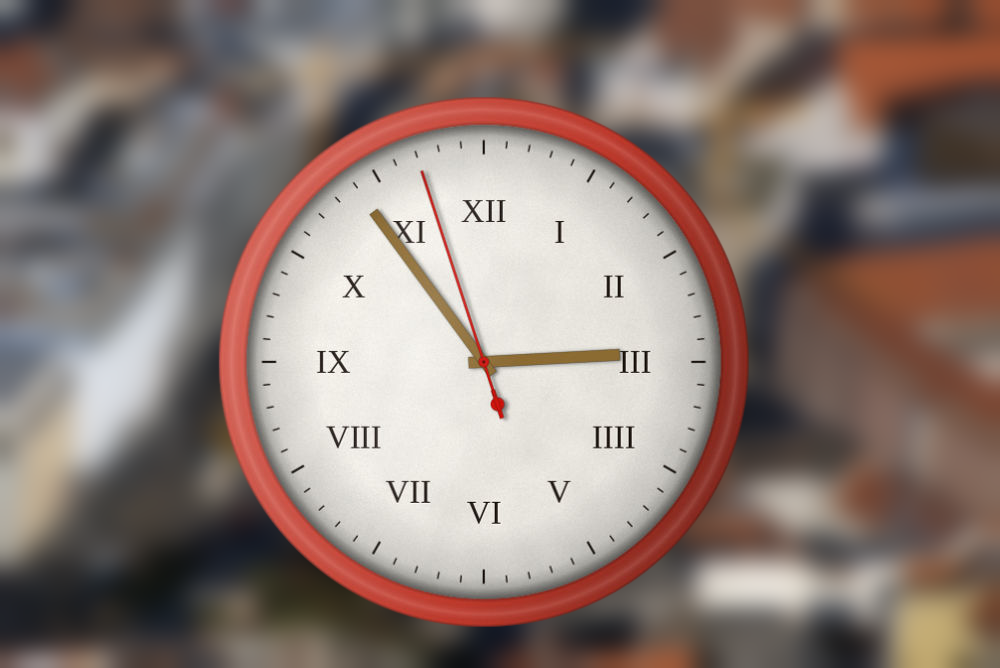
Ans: 2:53:57
